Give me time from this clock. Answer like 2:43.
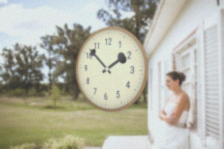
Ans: 1:52
